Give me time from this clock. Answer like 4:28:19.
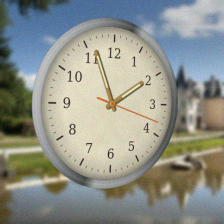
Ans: 1:56:18
